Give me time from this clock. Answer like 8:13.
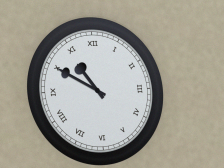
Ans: 10:50
